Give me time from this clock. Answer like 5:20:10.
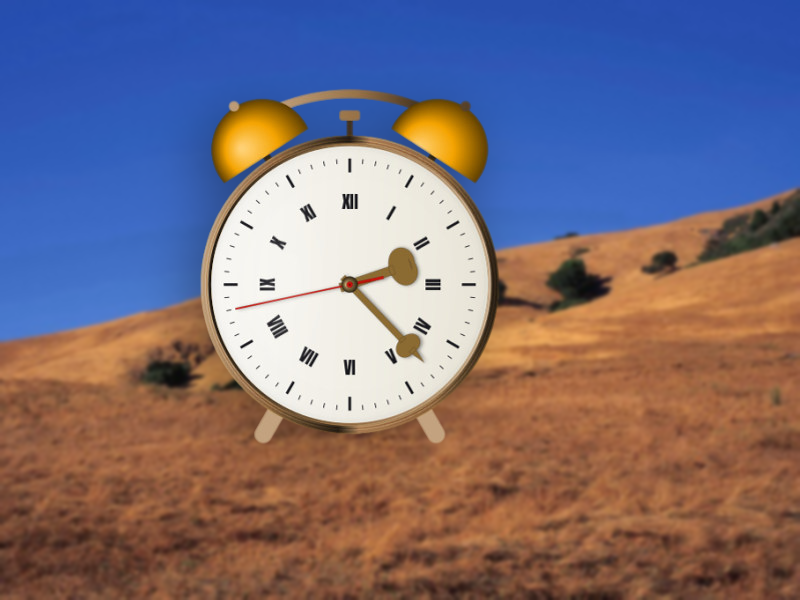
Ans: 2:22:43
